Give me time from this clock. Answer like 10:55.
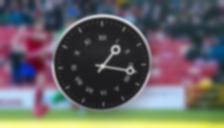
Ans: 1:17
